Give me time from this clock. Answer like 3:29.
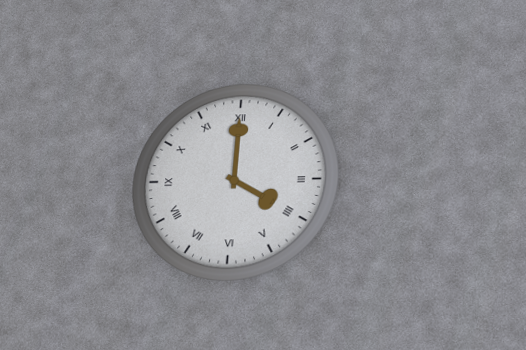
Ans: 4:00
